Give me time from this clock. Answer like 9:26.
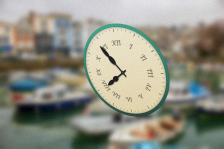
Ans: 7:54
